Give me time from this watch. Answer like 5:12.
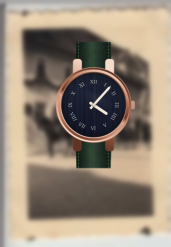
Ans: 4:07
